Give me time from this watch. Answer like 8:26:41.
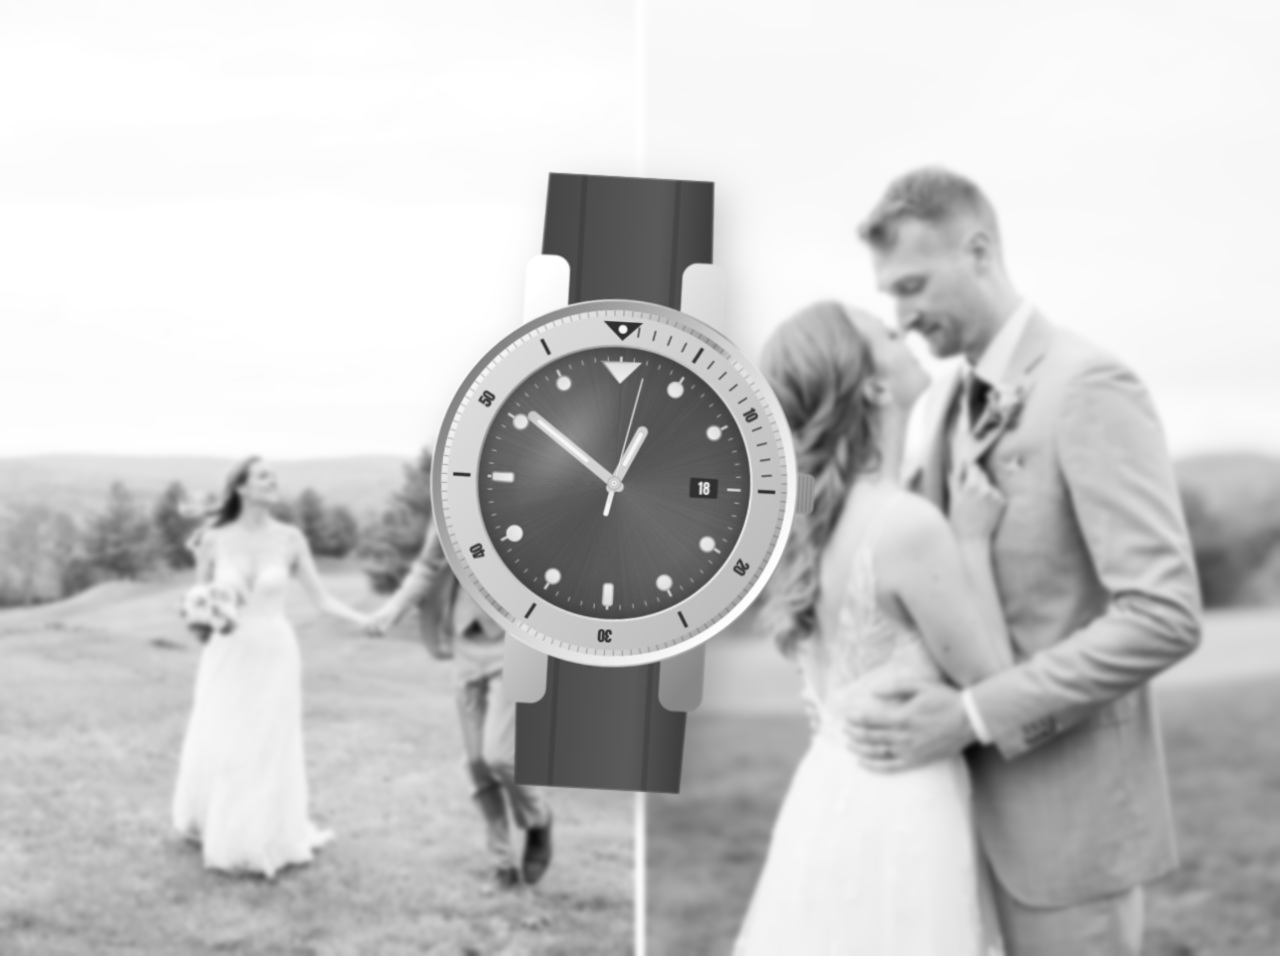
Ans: 12:51:02
